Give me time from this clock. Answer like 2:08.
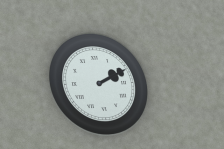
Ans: 2:11
